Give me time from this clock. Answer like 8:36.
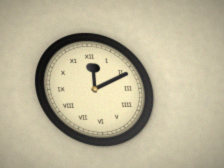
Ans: 12:11
